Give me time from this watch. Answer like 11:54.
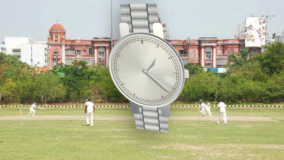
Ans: 1:22
